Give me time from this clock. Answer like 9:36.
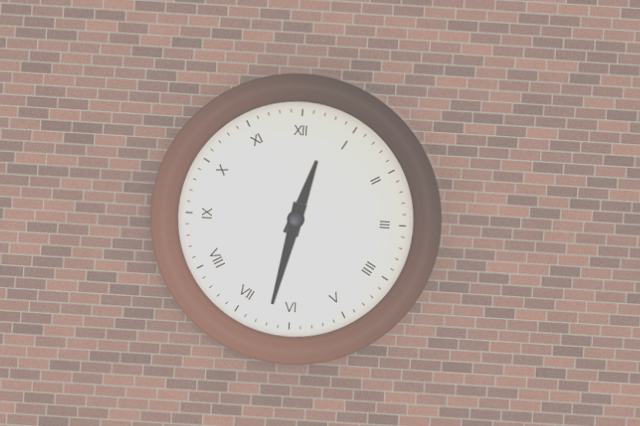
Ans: 12:32
